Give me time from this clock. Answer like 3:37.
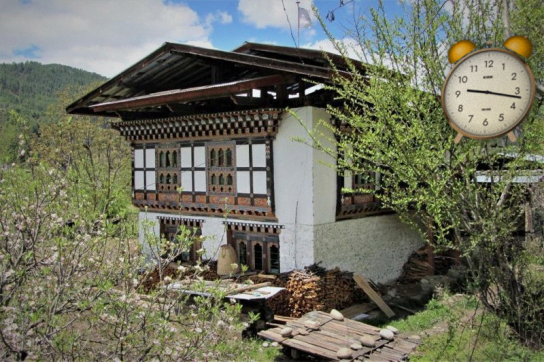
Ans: 9:17
